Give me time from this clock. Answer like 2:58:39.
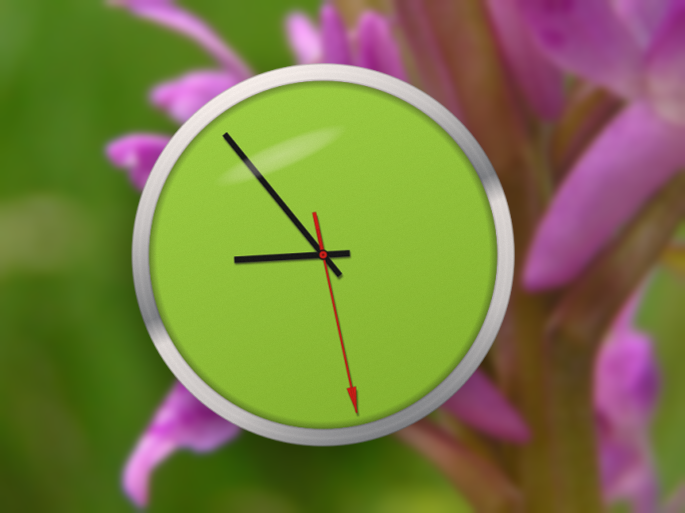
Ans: 8:53:28
